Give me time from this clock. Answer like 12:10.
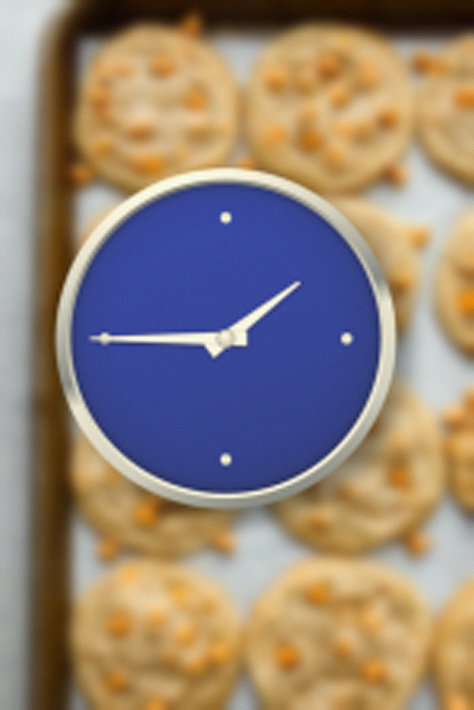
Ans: 1:45
